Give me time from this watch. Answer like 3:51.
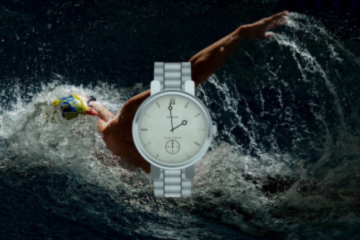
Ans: 1:59
